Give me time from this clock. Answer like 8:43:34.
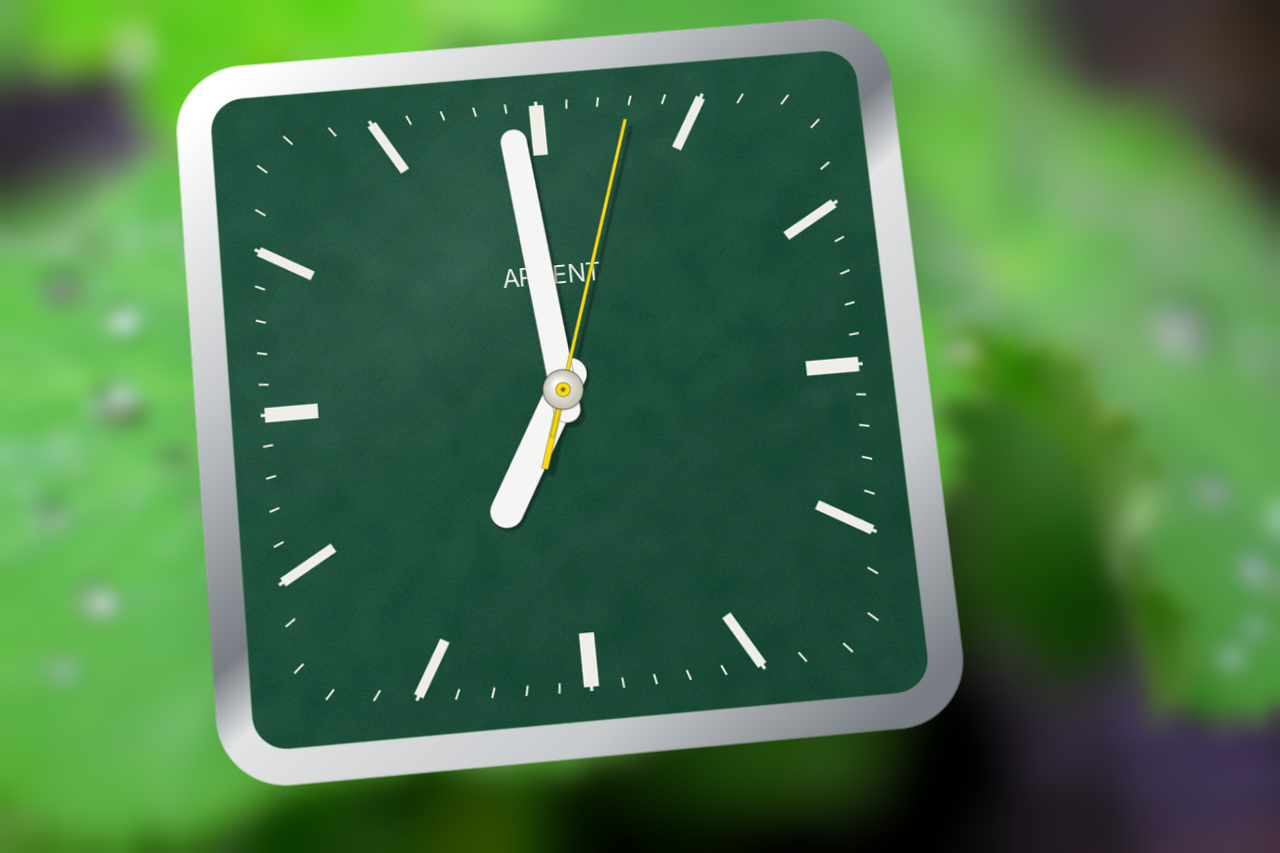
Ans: 6:59:03
